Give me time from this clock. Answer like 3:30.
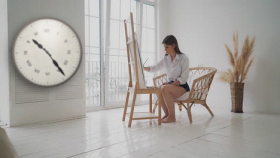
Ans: 10:24
